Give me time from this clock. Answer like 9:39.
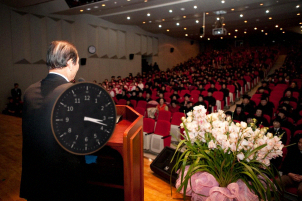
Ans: 3:18
